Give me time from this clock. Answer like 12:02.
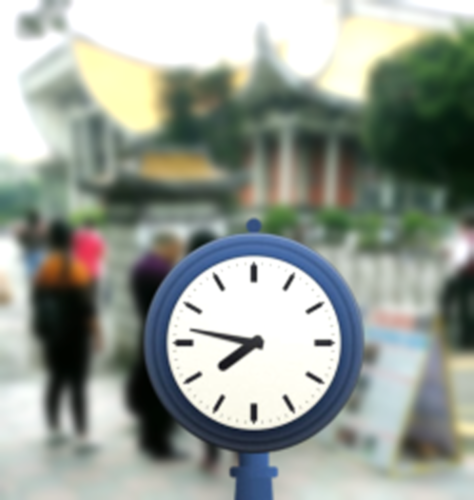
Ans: 7:47
